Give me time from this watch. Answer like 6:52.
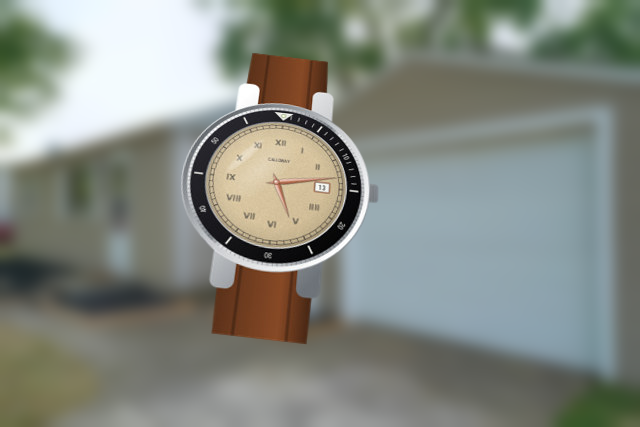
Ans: 5:13
